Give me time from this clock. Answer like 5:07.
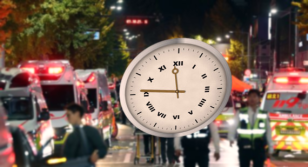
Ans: 11:46
